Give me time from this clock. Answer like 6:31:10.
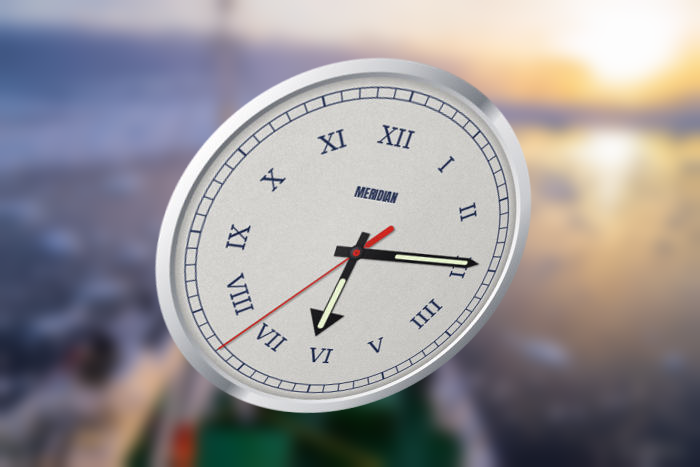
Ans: 6:14:37
